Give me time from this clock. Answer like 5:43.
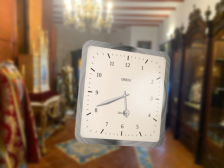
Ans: 5:41
